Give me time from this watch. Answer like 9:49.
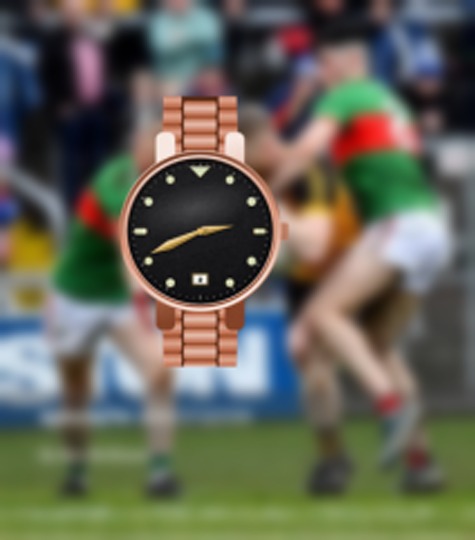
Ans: 2:41
